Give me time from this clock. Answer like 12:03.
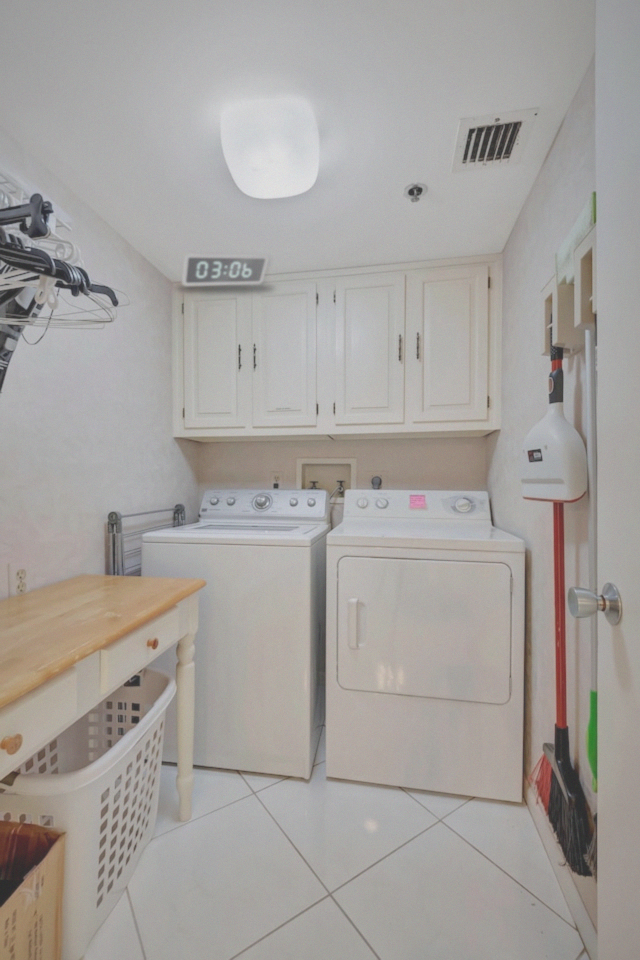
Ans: 3:06
